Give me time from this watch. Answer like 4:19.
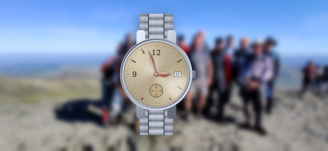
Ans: 2:57
